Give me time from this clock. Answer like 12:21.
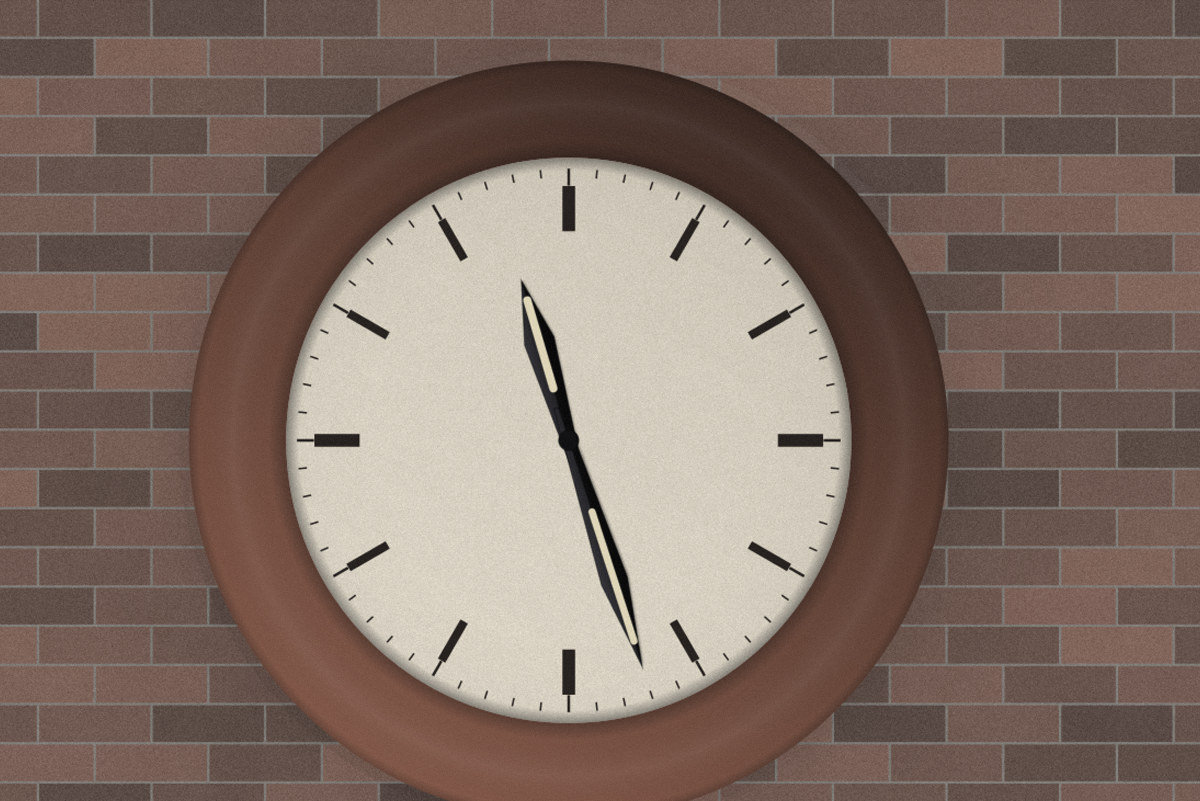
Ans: 11:27
